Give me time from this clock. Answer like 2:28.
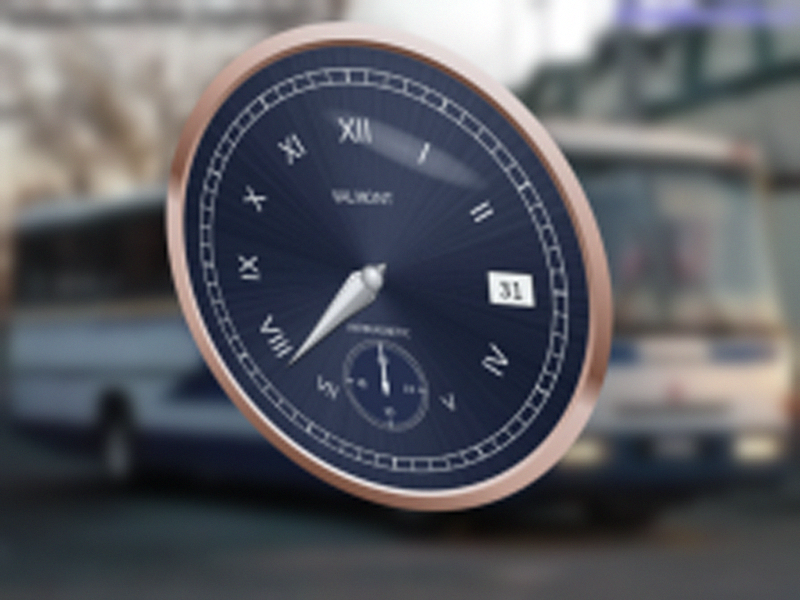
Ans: 7:38
